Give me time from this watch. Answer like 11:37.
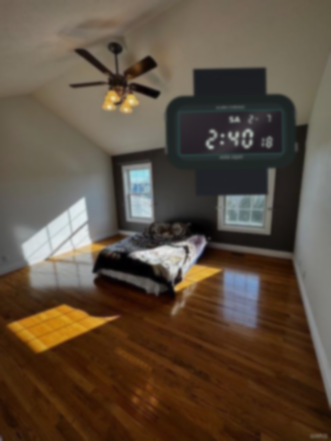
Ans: 2:40
